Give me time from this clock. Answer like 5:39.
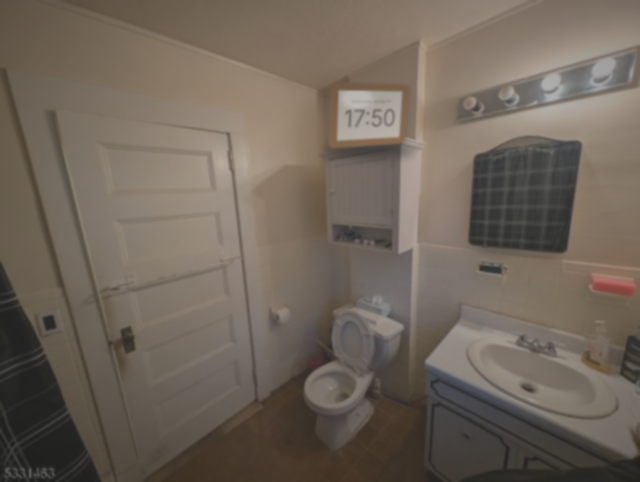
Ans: 17:50
